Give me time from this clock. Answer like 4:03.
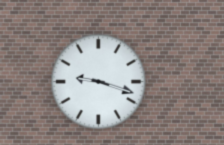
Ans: 9:18
